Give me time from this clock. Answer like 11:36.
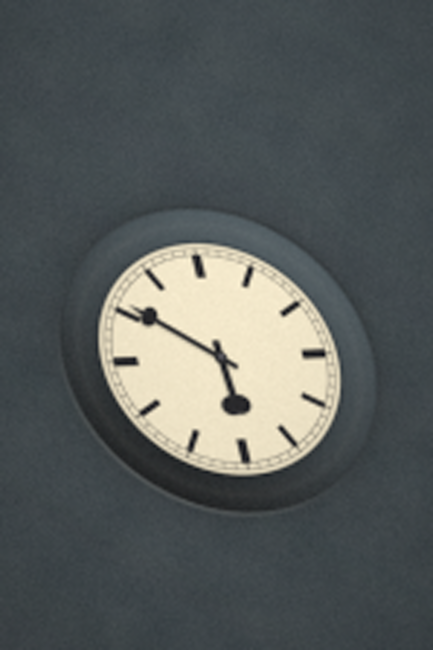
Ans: 5:51
